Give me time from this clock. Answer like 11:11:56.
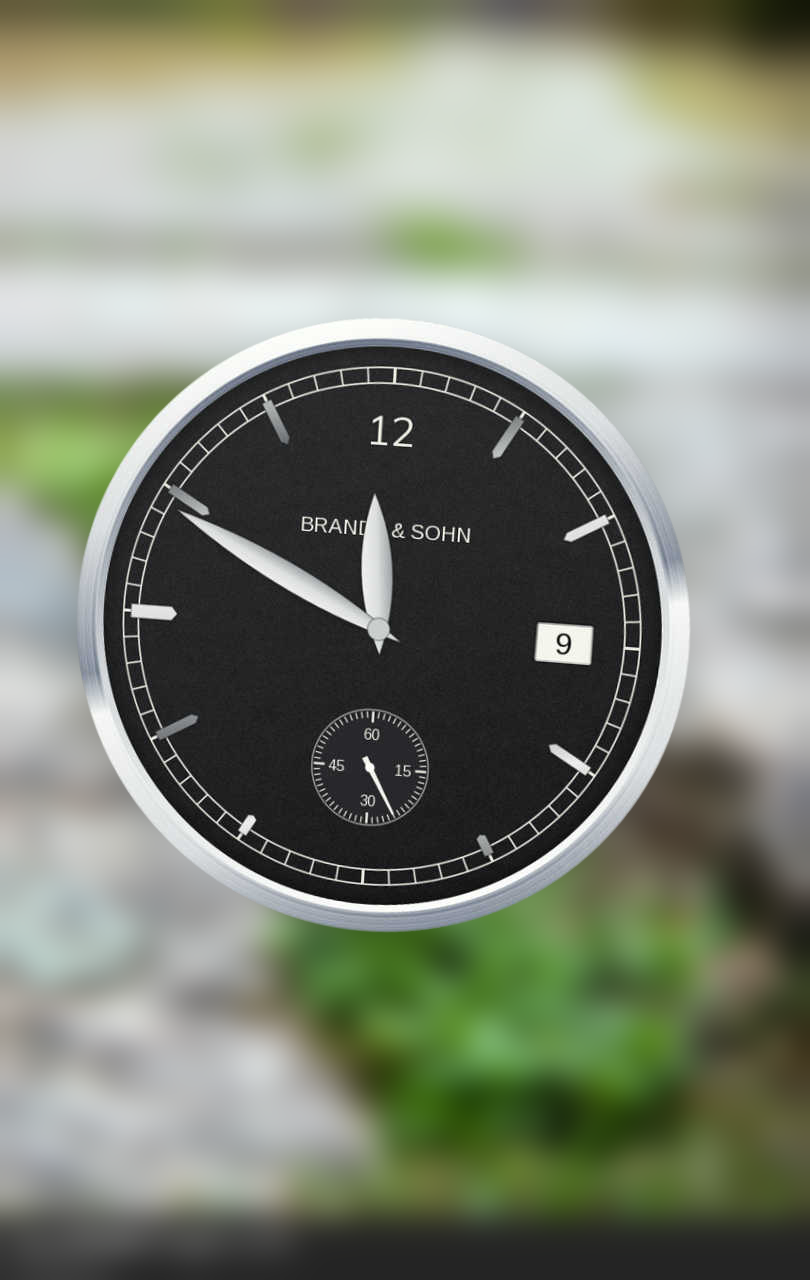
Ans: 11:49:25
